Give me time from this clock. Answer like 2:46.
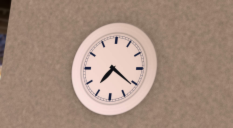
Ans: 7:21
